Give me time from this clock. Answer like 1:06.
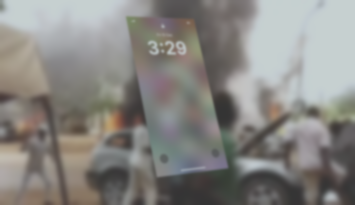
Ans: 3:29
